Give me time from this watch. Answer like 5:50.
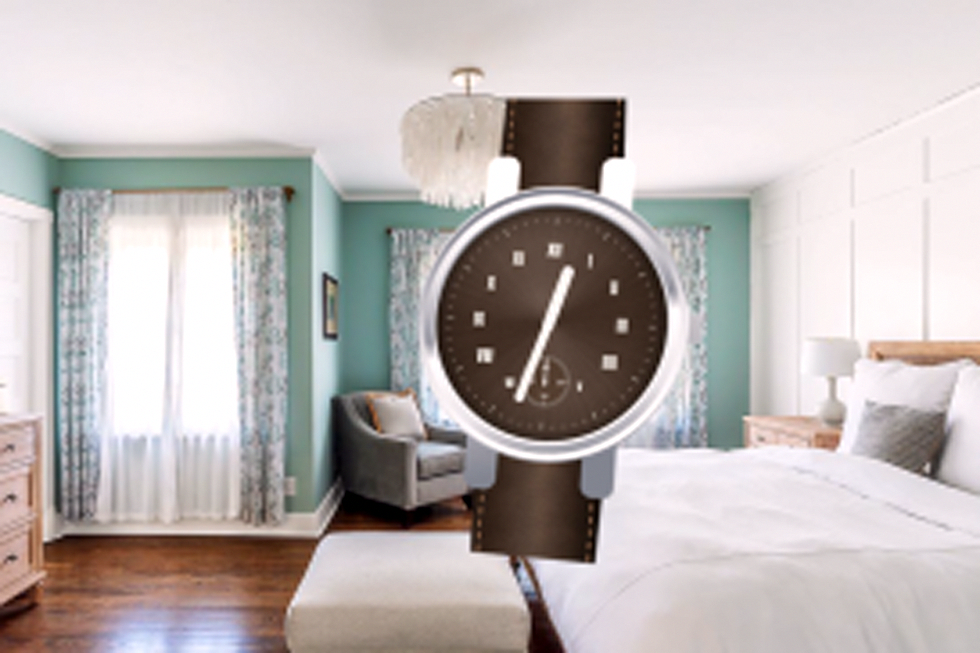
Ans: 12:33
